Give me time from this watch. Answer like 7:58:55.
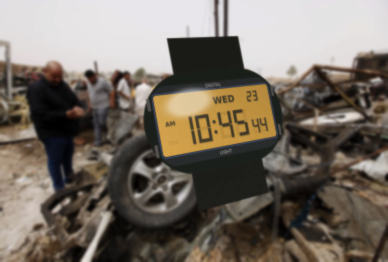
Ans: 10:45:44
